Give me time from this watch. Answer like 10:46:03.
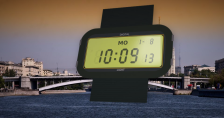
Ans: 10:09:13
